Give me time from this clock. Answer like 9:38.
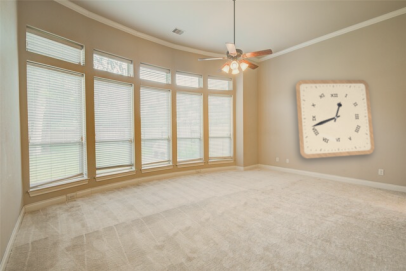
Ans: 12:42
